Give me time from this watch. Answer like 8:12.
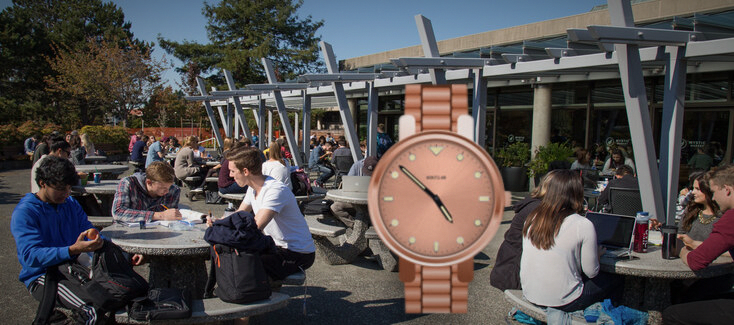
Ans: 4:52
